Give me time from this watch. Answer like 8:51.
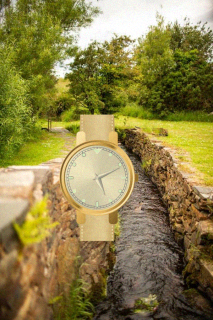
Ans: 5:11
